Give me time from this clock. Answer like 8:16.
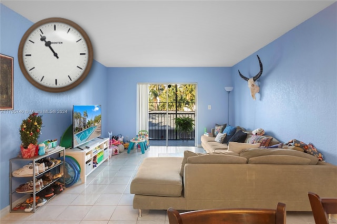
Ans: 10:54
